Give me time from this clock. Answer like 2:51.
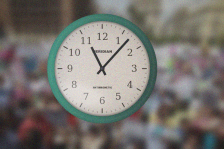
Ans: 11:07
